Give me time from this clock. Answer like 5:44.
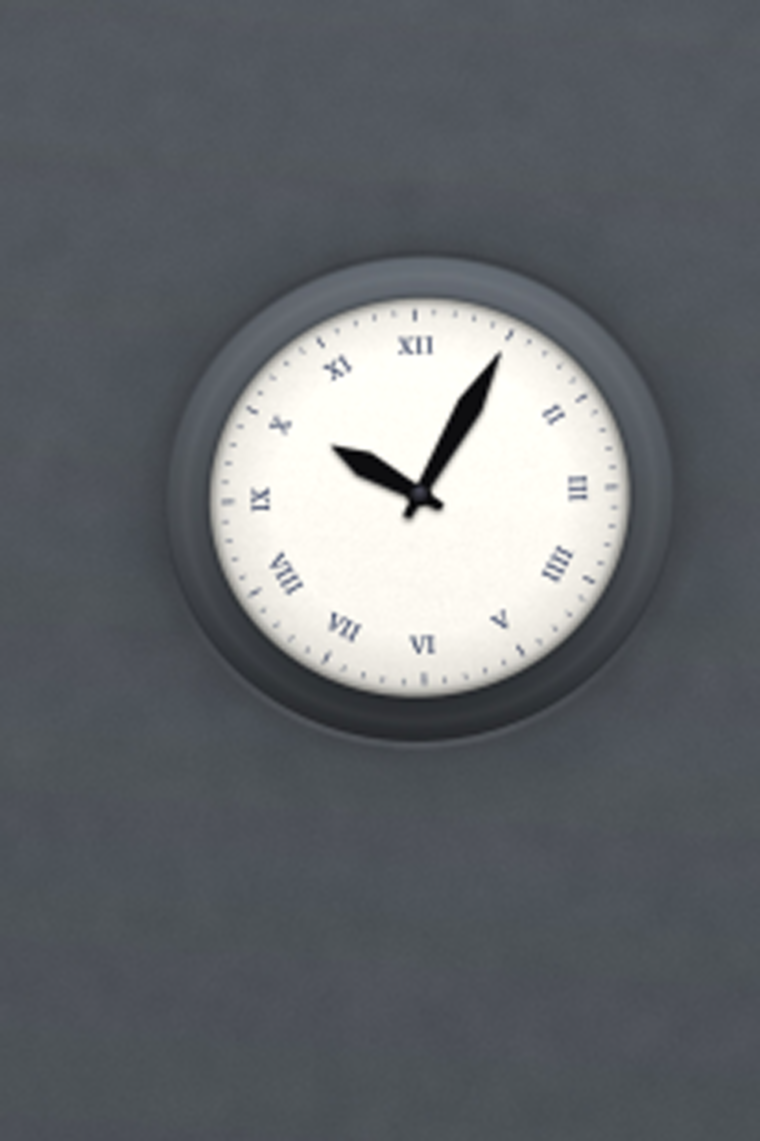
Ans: 10:05
